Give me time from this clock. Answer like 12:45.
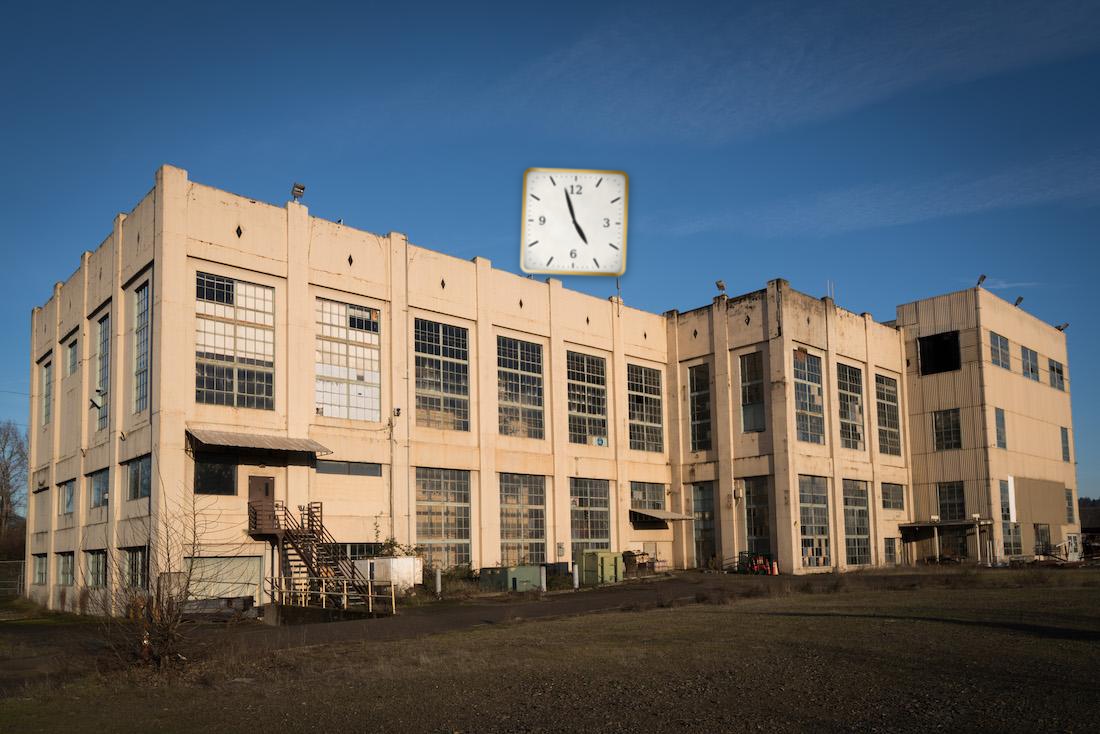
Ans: 4:57
